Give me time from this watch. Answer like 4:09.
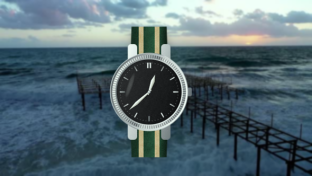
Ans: 12:38
